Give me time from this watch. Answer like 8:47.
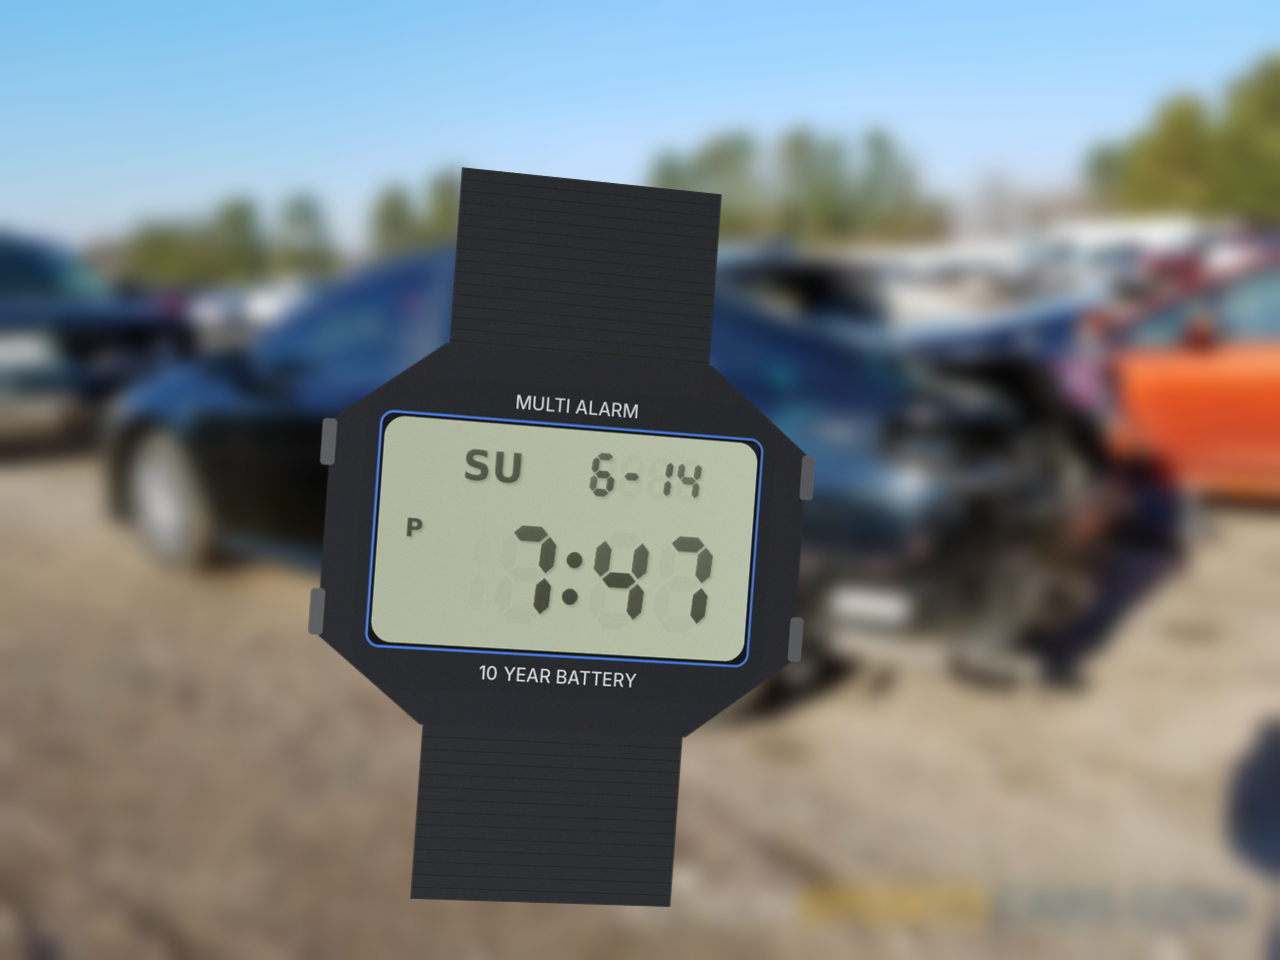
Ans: 7:47
